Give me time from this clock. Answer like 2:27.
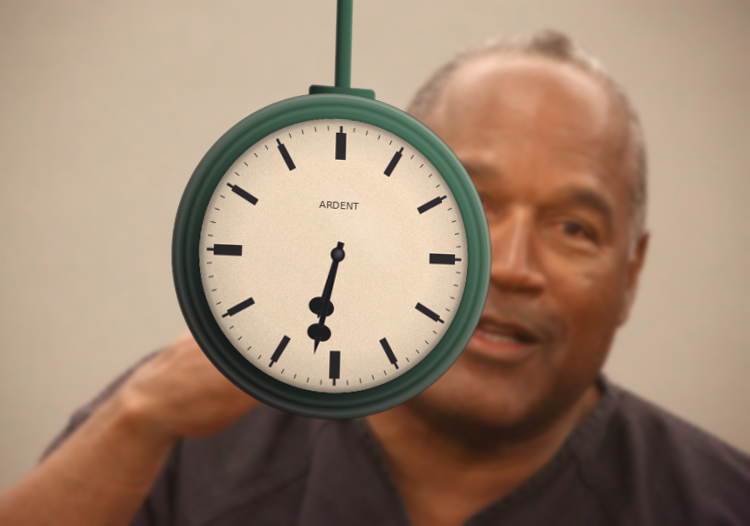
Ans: 6:32
